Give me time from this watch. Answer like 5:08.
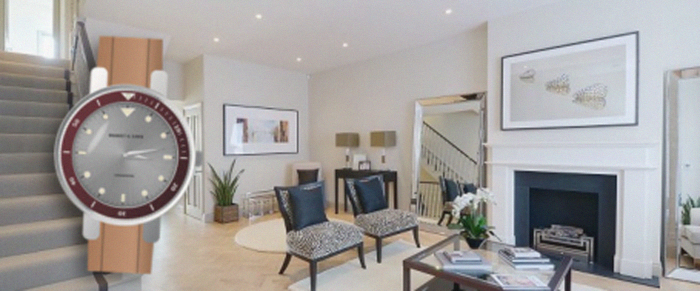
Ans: 3:13
